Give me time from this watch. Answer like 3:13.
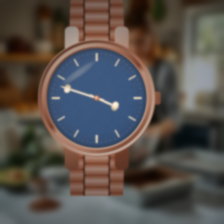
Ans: 3:48
